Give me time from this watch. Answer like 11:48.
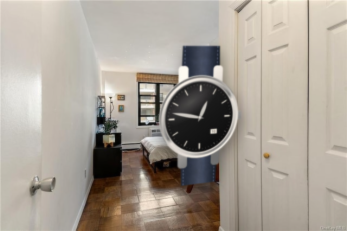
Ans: 12:47
